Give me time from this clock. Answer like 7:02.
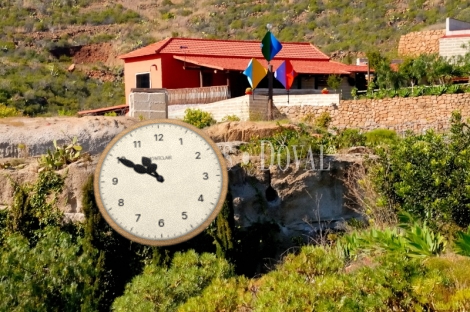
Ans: 10:50
